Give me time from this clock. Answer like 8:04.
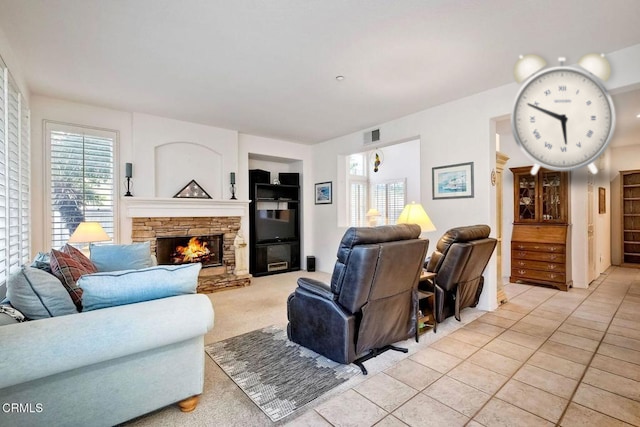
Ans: 5:49
